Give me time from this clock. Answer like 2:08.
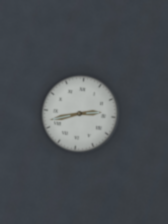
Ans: 2:42
